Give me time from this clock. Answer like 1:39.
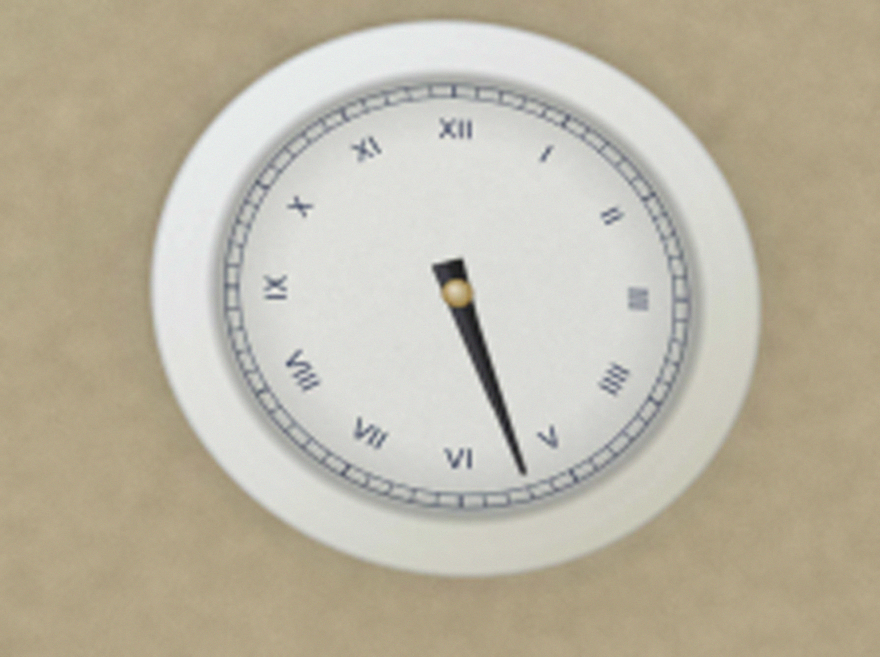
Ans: 5:27
